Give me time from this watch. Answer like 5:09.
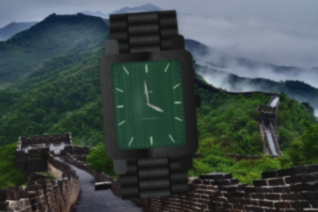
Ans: 3:59
